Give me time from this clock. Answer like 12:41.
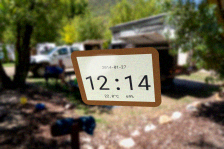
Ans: 12:14
